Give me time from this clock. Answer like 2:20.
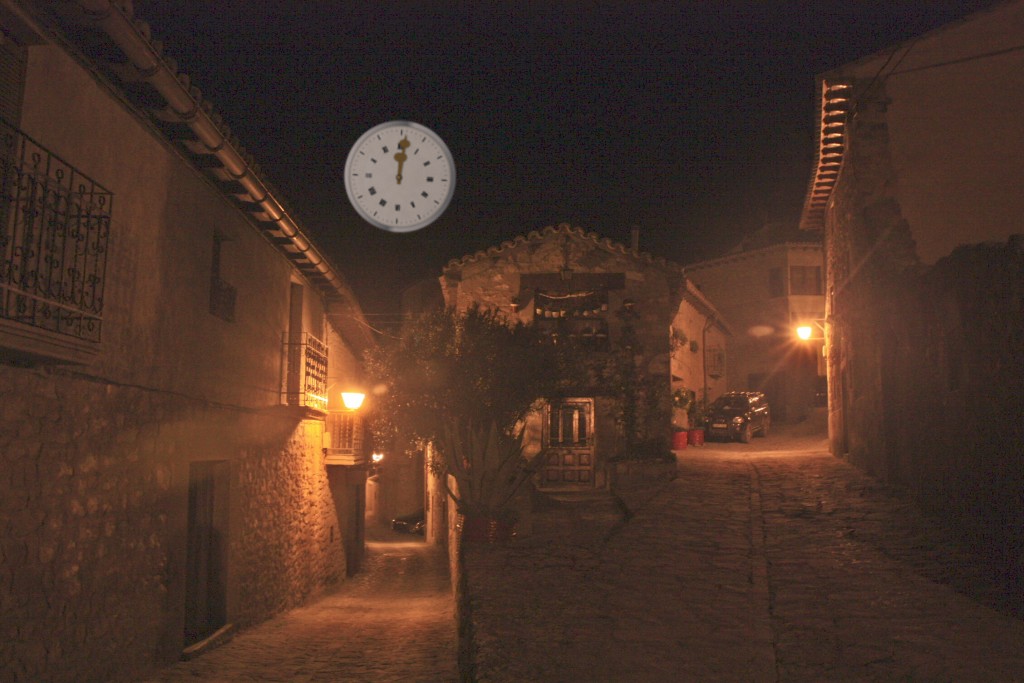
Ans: 12:01
